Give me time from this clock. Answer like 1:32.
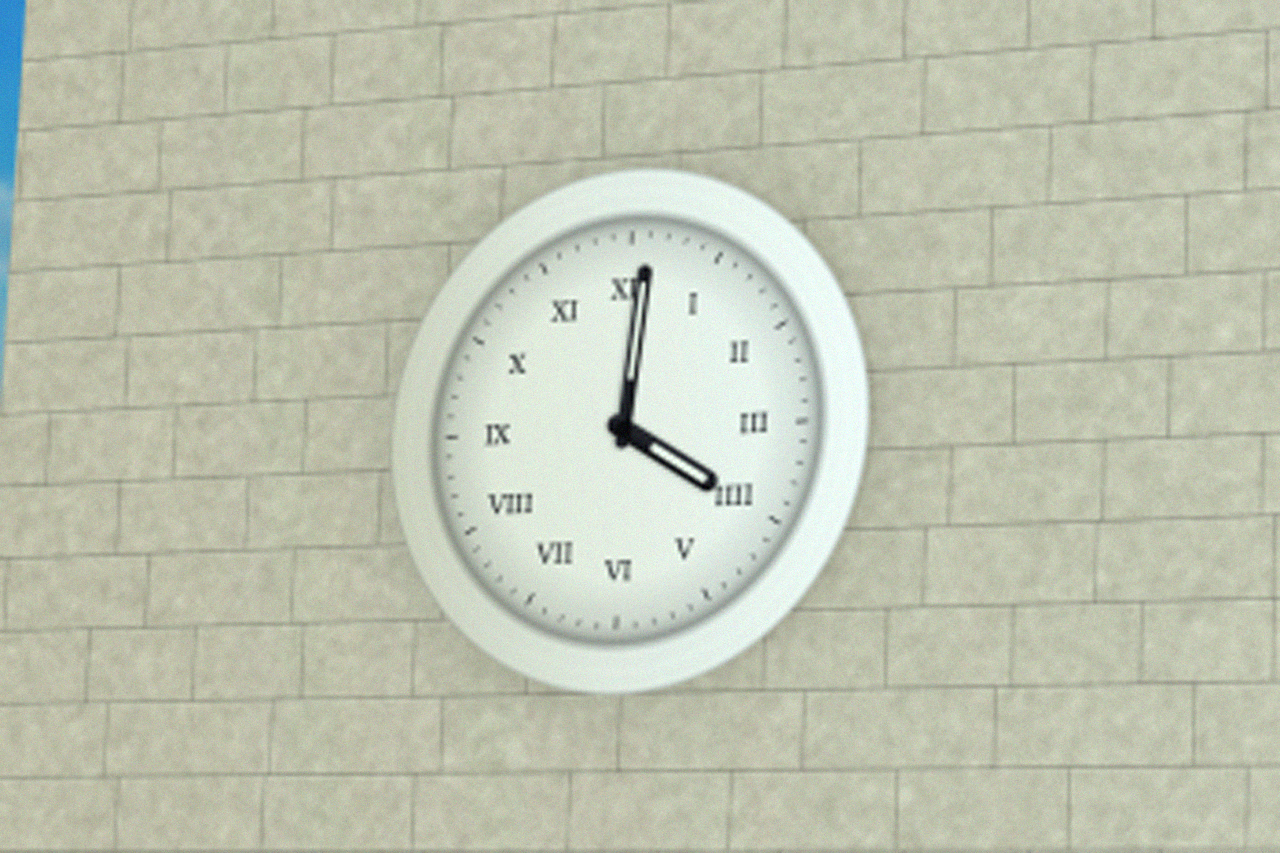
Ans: 4:01
